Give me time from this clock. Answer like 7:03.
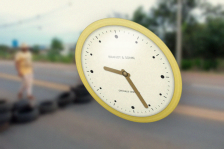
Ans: 9:26
